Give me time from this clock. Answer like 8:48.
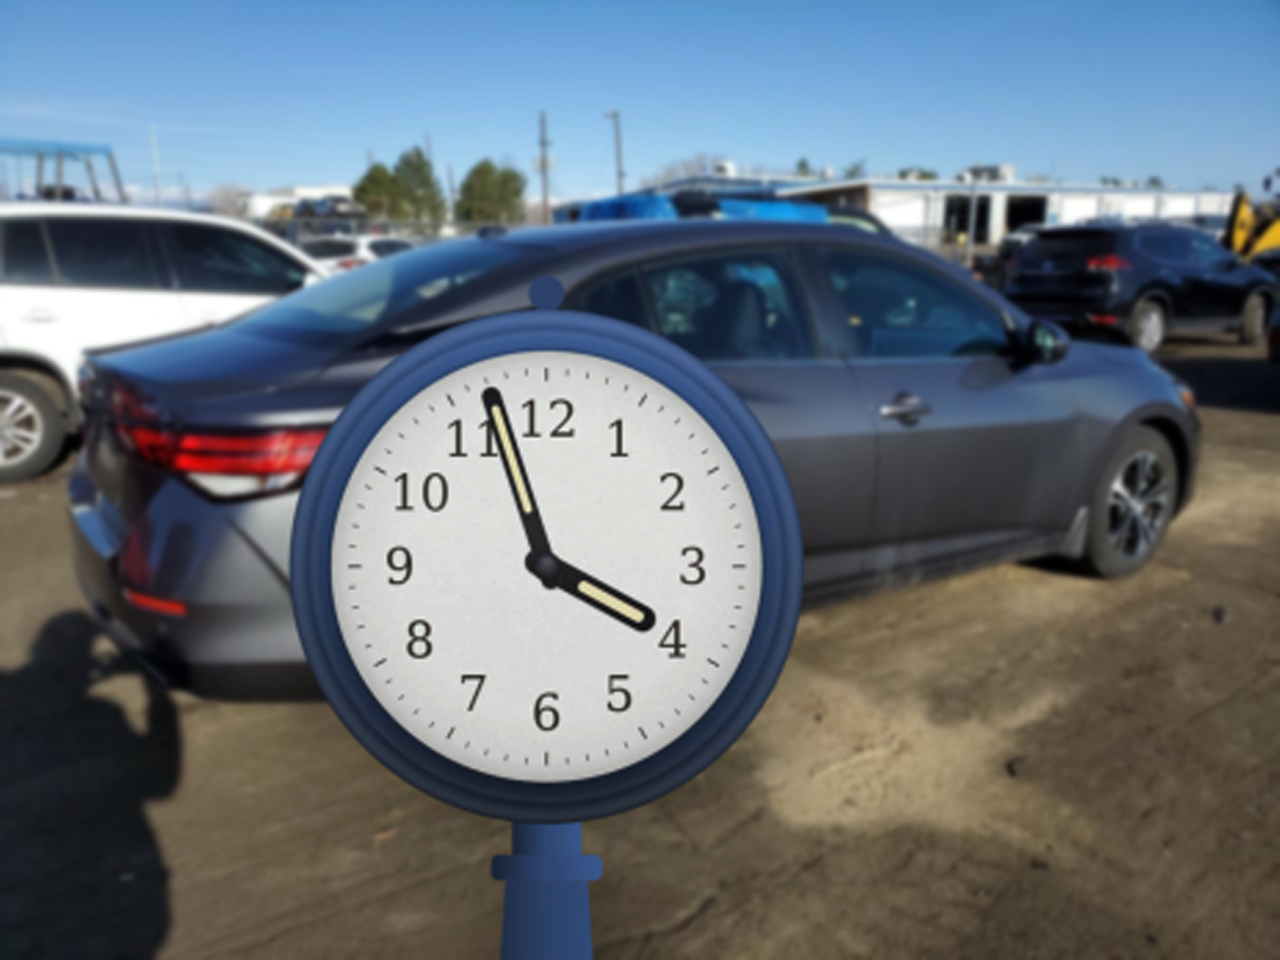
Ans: 3:57
